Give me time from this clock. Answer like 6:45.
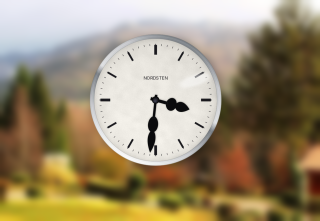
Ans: 3:31
